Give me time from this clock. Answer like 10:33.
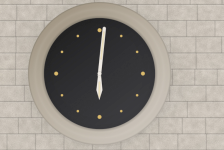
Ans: 6:01
